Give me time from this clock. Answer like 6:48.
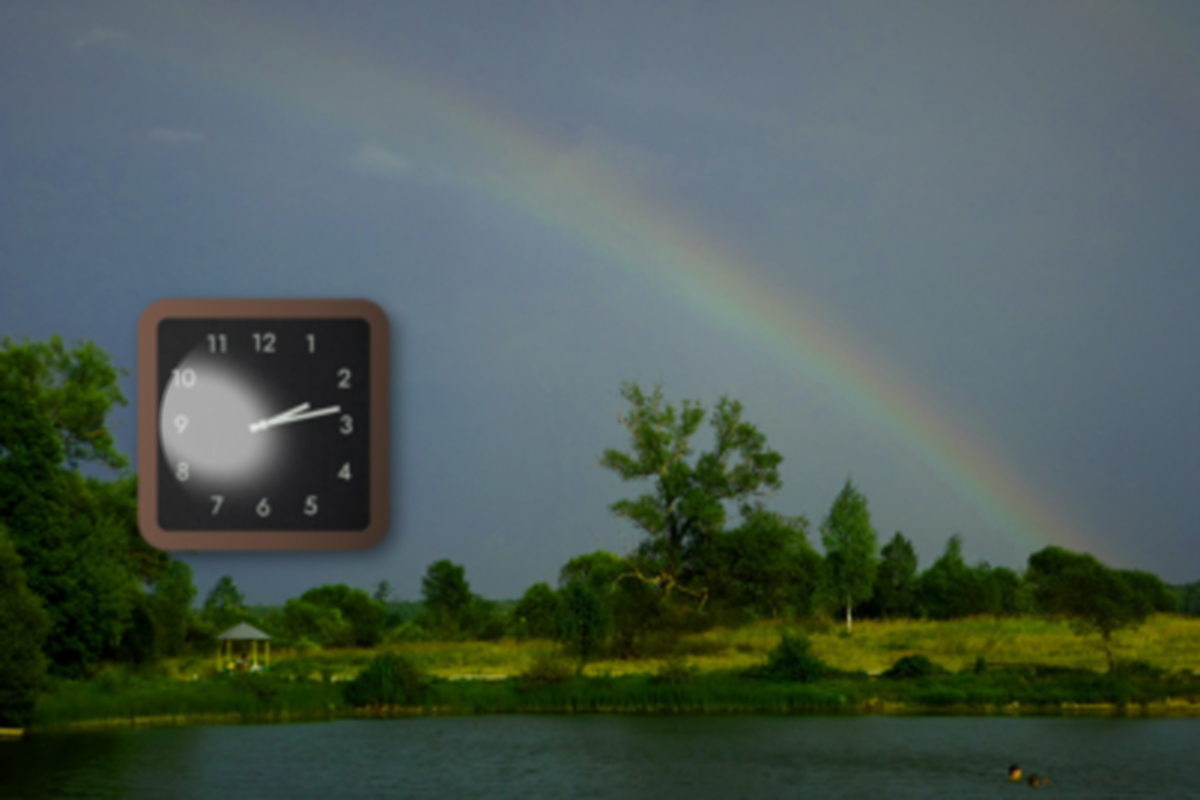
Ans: 2:13
